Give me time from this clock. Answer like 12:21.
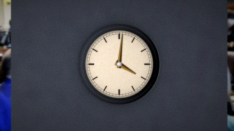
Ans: 4:01
